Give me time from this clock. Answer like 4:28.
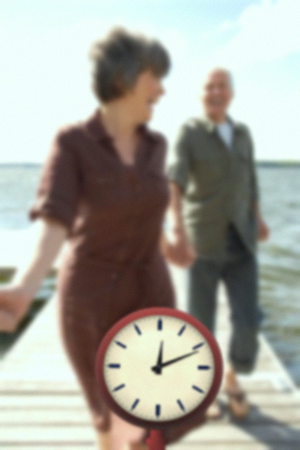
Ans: 12:11
